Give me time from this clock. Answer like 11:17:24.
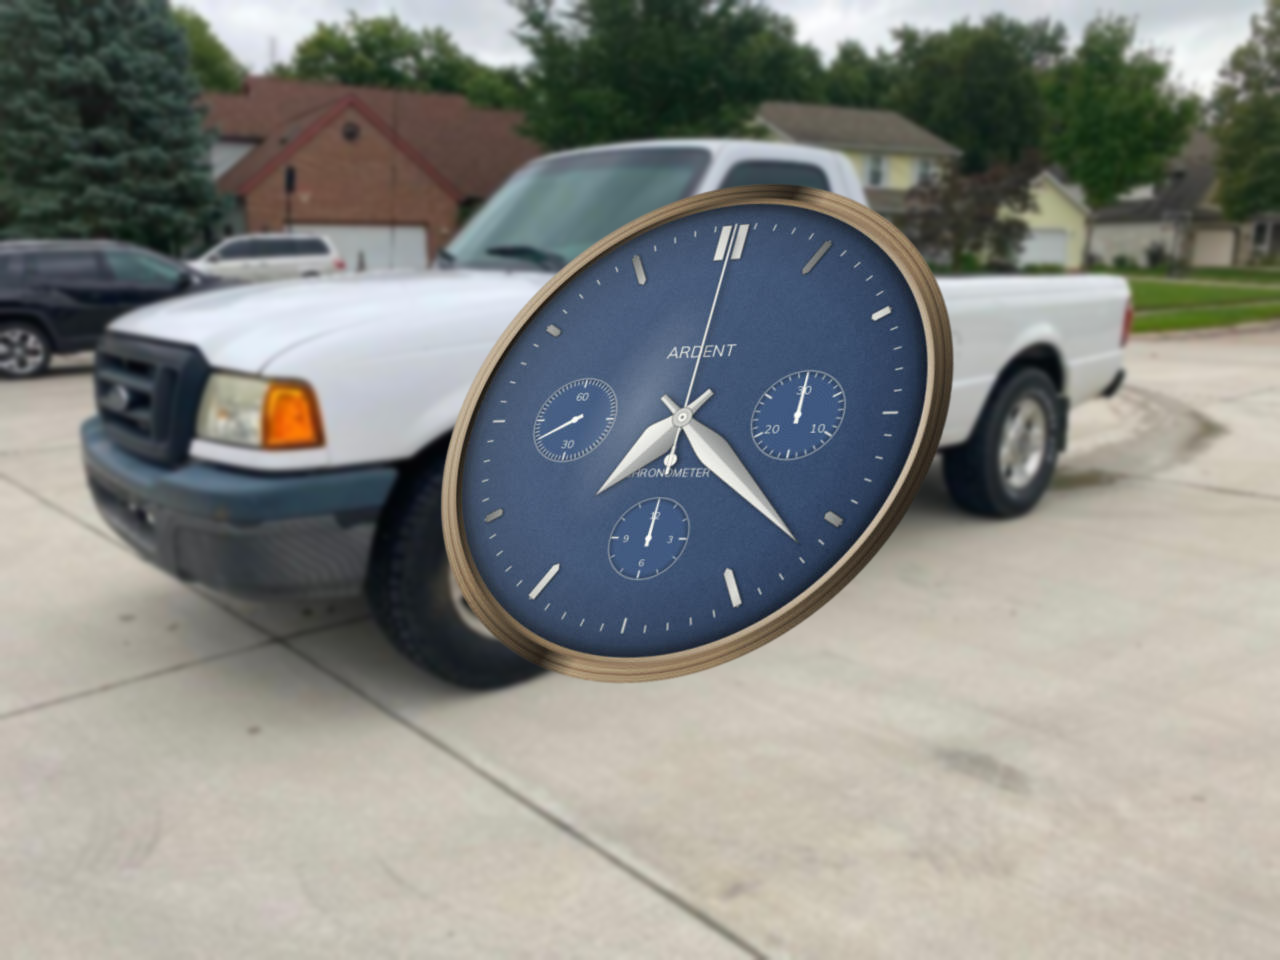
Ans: 7:21:40
